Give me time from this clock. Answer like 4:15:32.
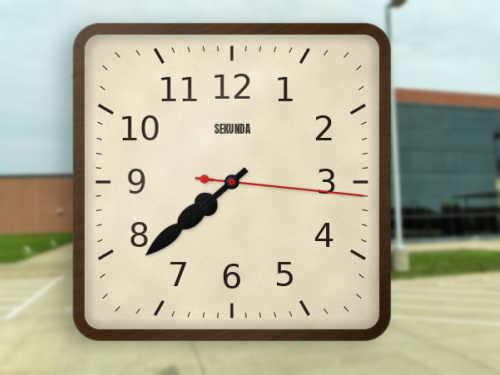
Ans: 7:38:16
